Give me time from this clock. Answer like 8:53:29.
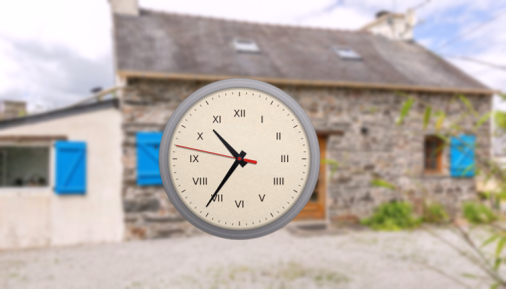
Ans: 10:35:47
